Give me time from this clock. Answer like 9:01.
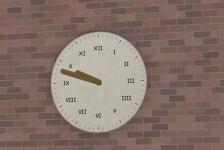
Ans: 9:48
